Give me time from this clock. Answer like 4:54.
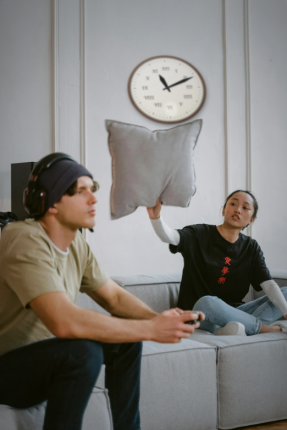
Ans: 11:11
